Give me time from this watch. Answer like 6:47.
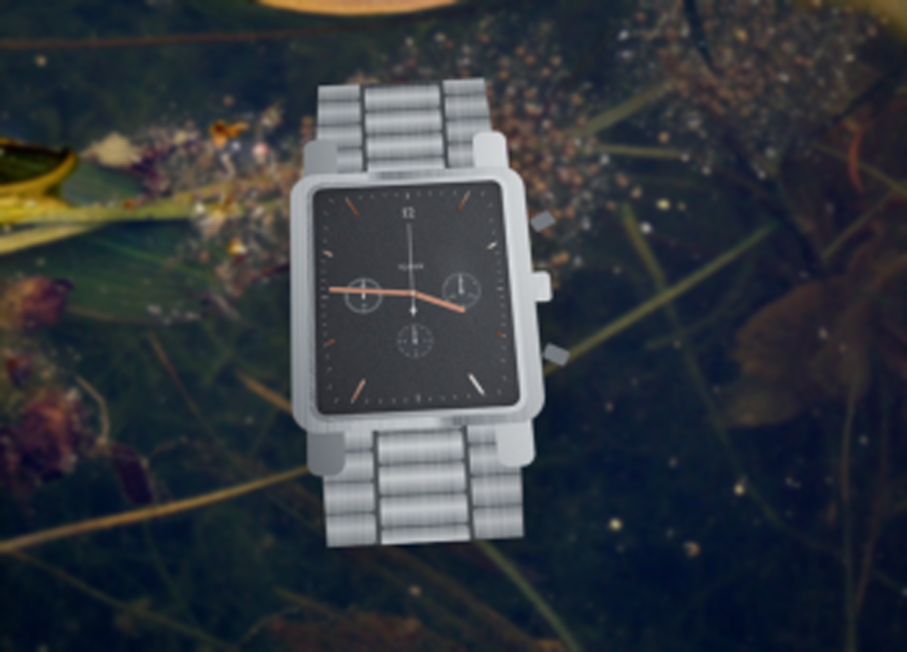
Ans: 3:46
